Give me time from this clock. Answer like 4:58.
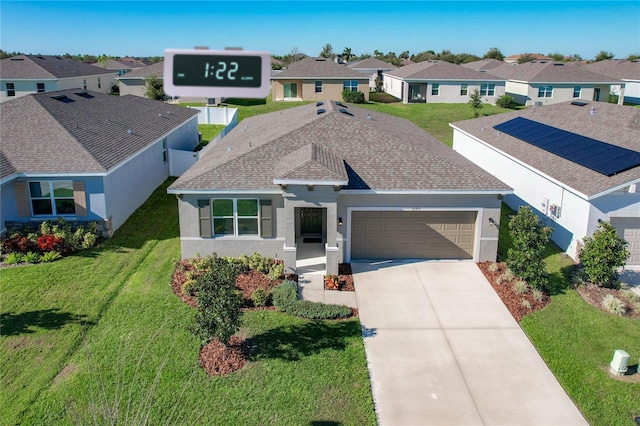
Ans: 1:22
